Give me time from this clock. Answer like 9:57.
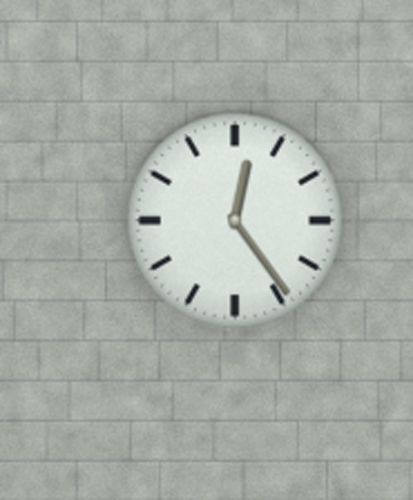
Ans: 12:24
